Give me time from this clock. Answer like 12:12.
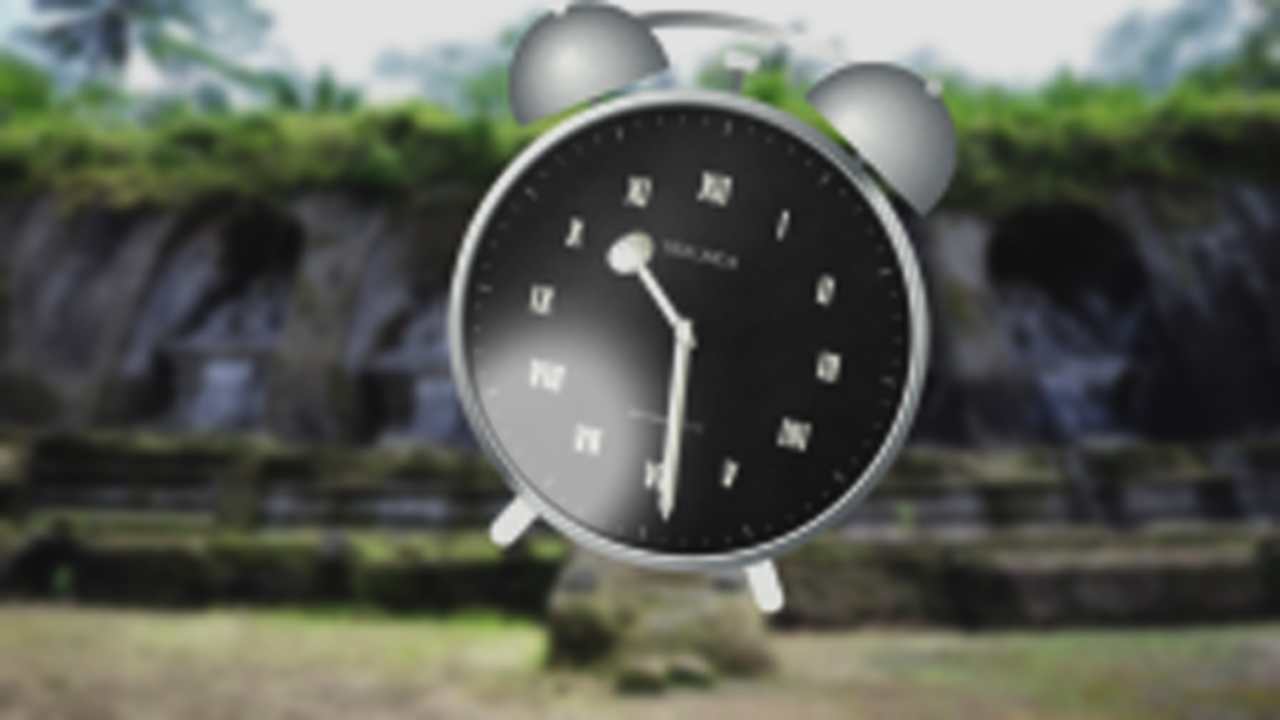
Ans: 10:29
